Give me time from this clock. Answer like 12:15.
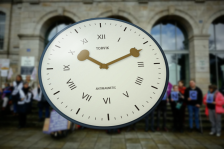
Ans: 10:11
